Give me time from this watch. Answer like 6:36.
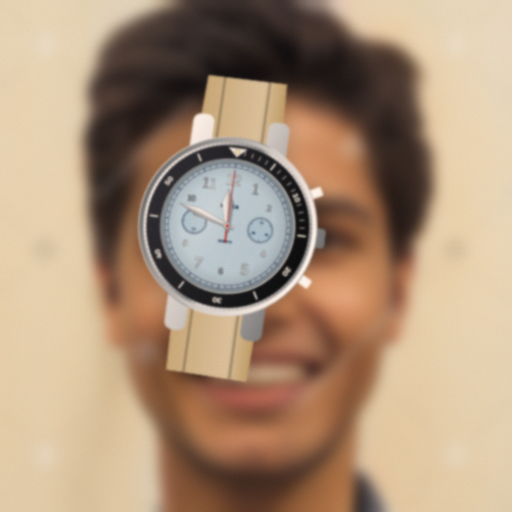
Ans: 11:48
